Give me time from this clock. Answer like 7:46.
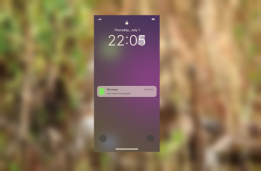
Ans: 22:05
